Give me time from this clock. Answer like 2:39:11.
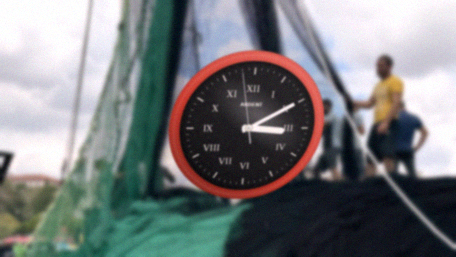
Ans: 3:09:58
